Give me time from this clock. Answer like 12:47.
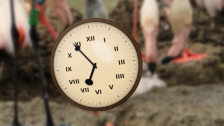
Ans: 6:54
